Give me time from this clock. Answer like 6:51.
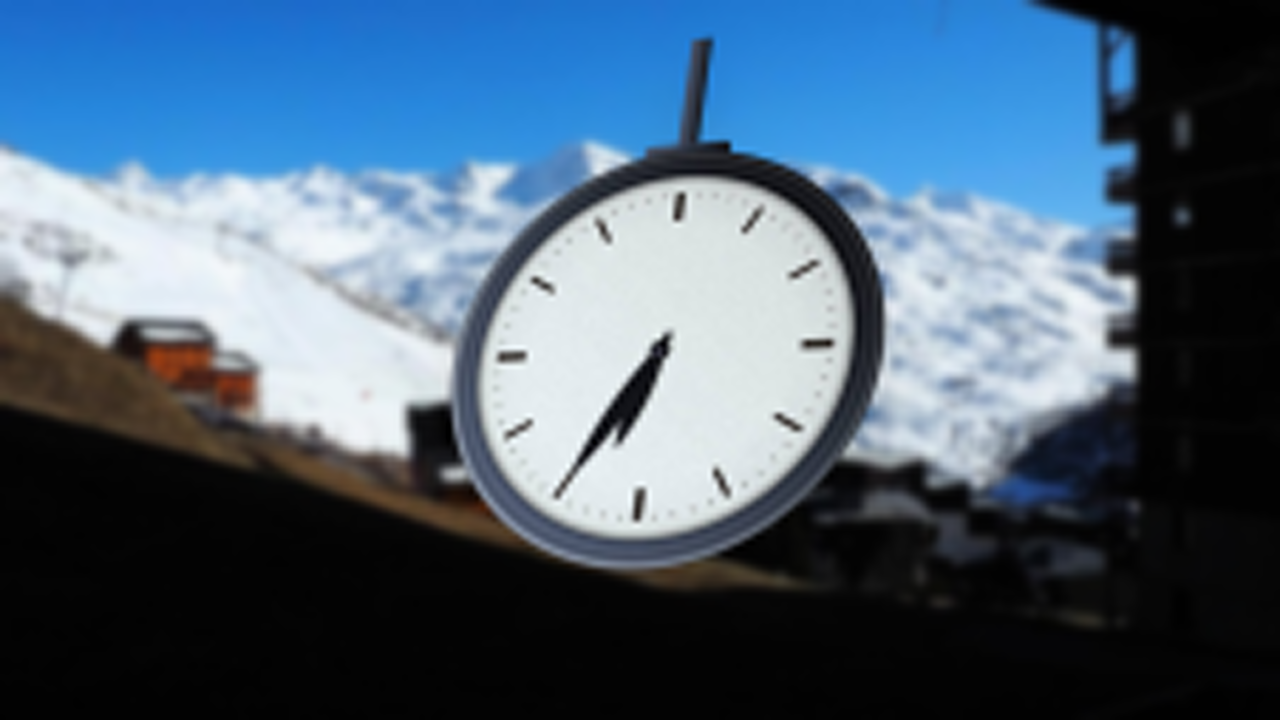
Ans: 6:35
